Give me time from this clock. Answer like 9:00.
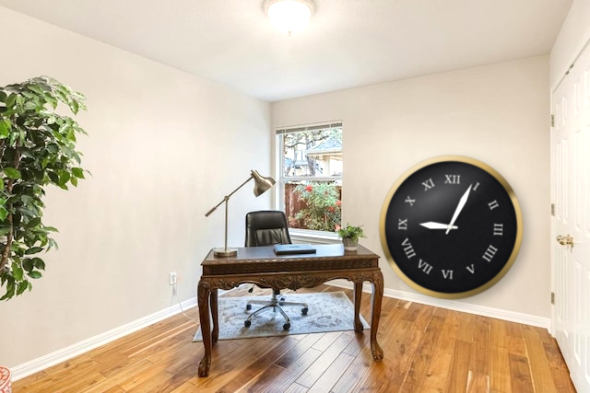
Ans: 9:04
